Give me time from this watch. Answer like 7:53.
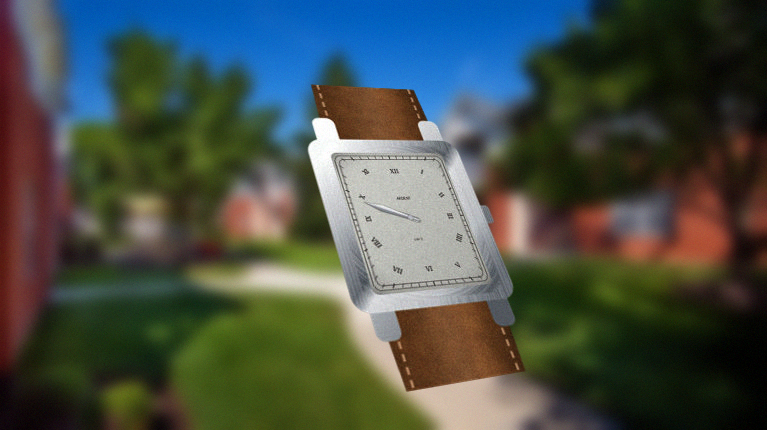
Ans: 9:49
